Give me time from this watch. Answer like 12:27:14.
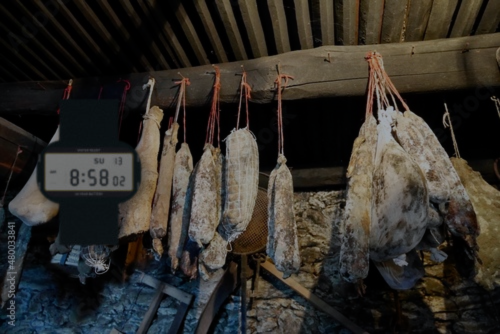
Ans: 8:58:02
